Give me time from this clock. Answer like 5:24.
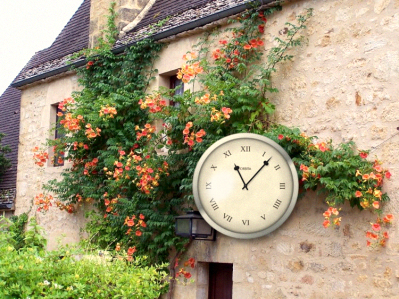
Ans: 11:07
